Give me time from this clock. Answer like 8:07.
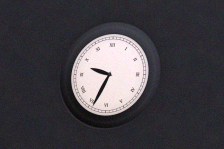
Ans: 9:34
